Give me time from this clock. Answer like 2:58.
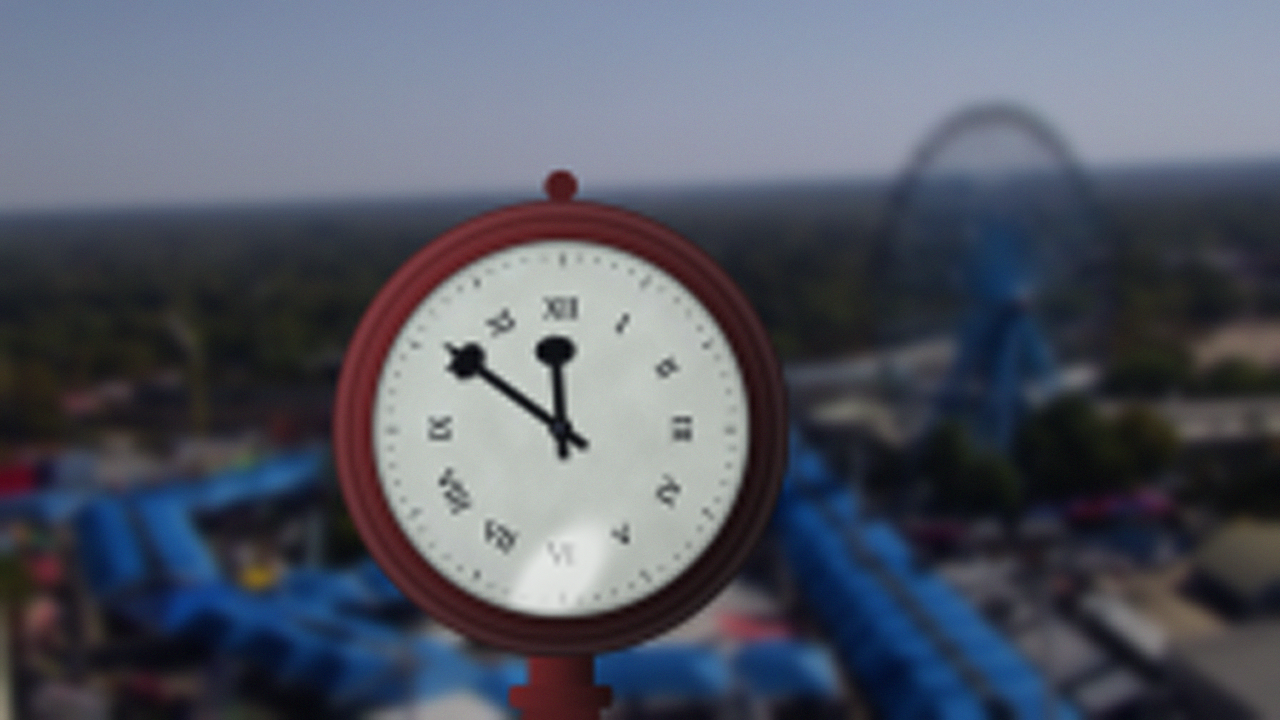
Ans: 11:51
